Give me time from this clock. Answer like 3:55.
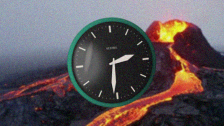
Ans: 2:31
